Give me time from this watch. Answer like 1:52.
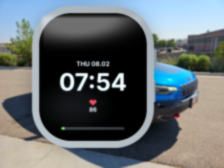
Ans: 7:54
